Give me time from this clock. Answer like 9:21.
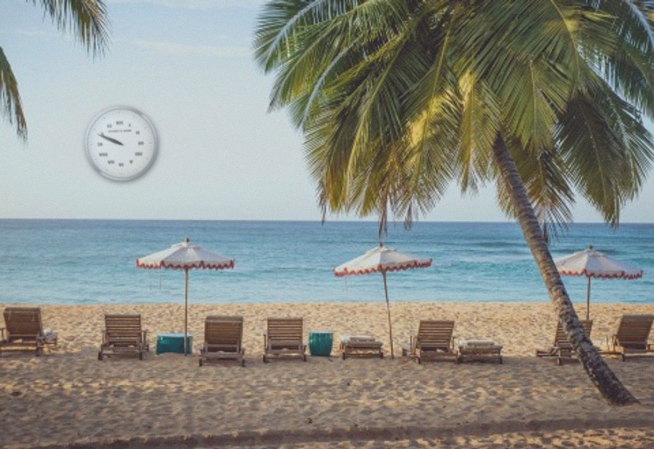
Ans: 9:49
